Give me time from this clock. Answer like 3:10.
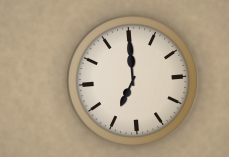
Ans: 7:00
